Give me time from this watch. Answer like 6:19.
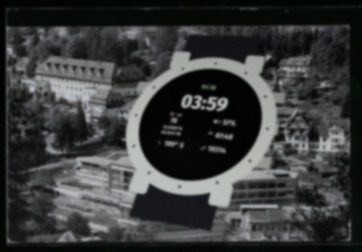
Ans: 3:59
